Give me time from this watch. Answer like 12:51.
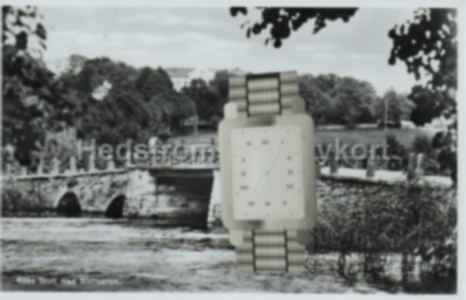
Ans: 7:05
